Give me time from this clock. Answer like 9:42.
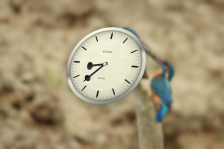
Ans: 8:37
